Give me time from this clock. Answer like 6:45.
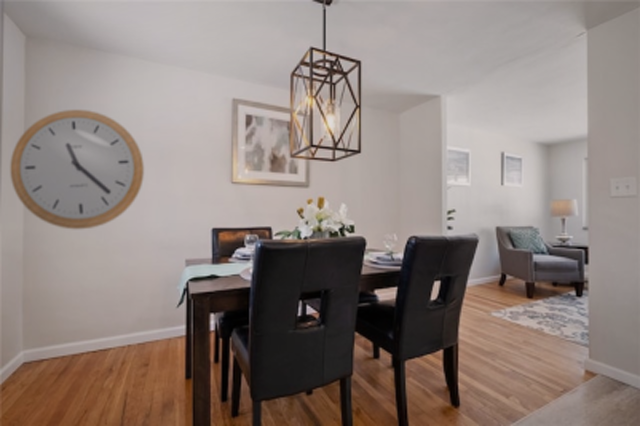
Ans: 11:23
